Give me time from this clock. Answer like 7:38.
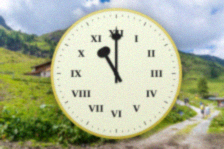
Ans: 11:00
